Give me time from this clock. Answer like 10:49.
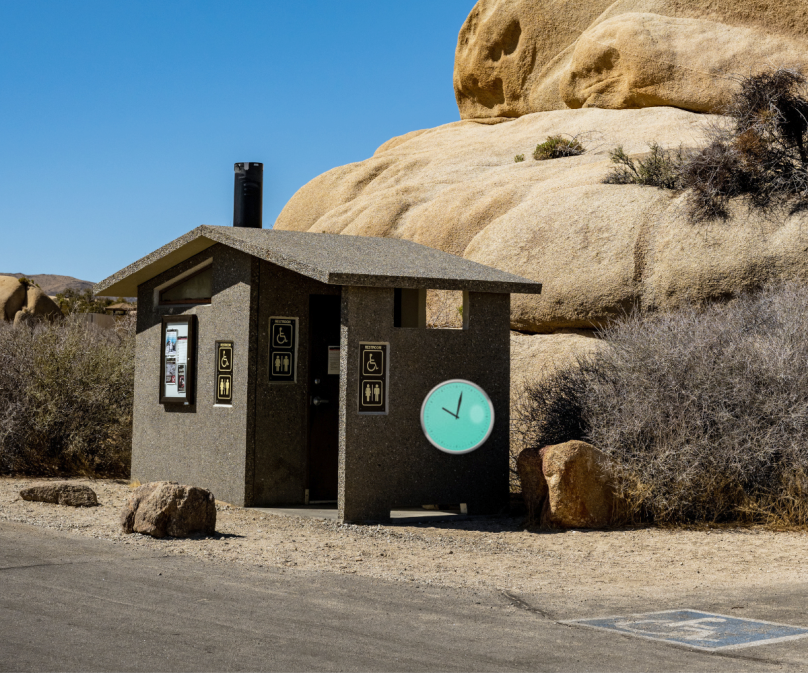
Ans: 10:02
